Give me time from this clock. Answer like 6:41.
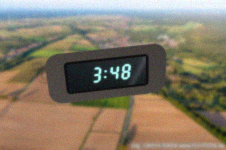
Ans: 3:48
